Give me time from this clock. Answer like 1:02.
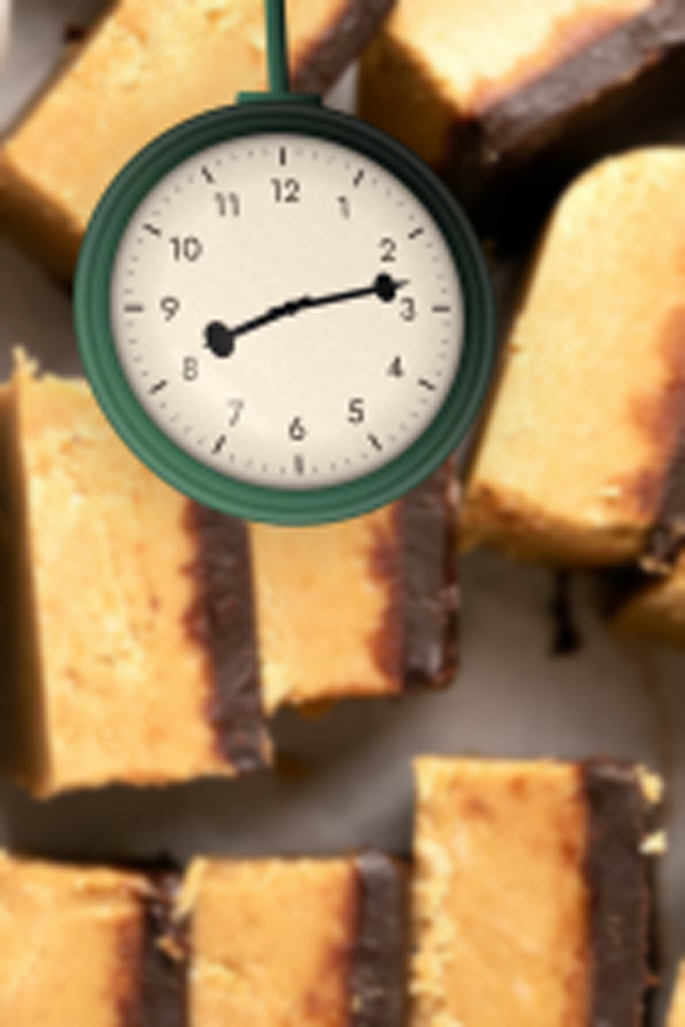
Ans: 8:13
